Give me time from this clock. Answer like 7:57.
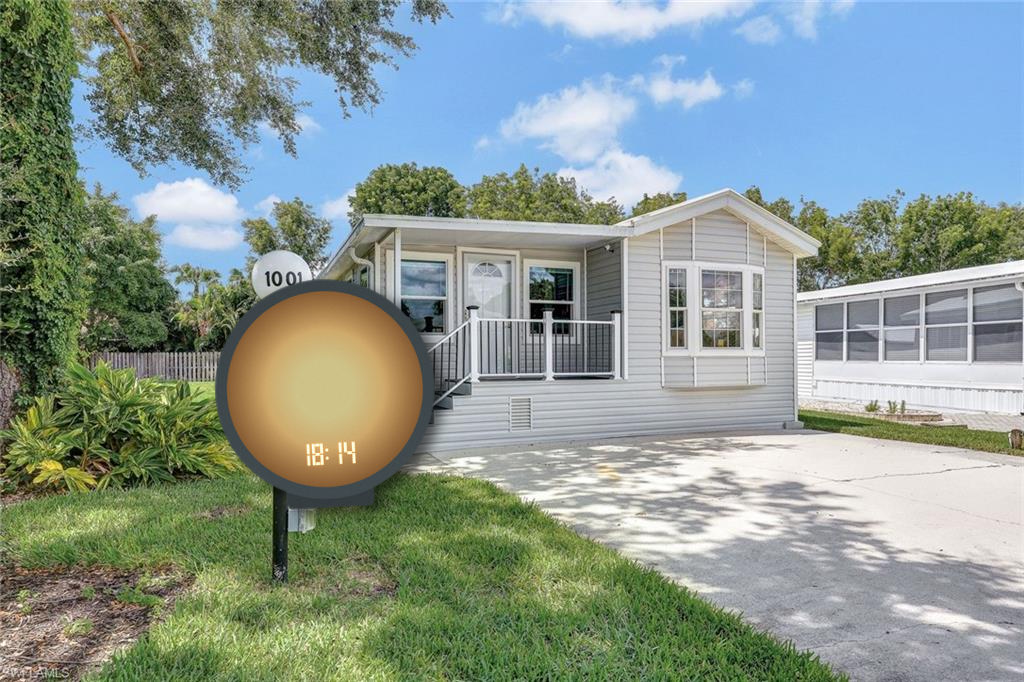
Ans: 18:14
